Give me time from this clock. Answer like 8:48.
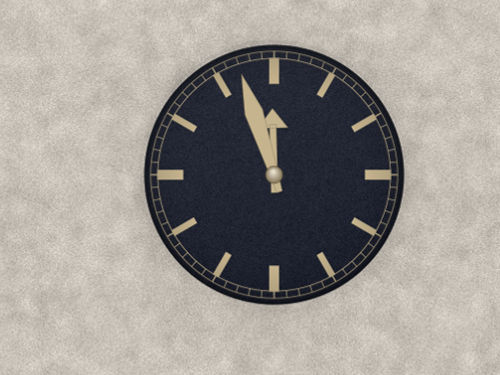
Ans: 11:57
